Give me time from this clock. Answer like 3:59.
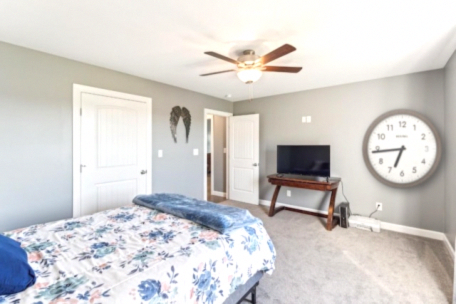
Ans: 6:44
